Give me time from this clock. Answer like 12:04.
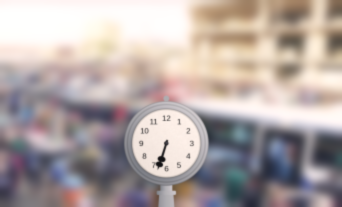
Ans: 6:33
